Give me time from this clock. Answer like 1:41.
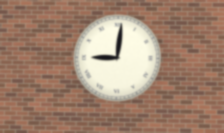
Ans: 9:01
